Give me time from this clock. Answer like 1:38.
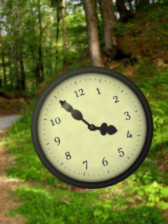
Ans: 3:55
